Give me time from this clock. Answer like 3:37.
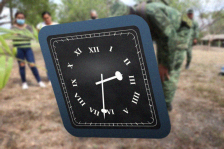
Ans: 2:32
